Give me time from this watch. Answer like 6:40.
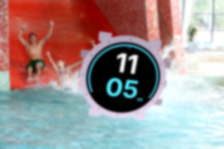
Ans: 11:05
